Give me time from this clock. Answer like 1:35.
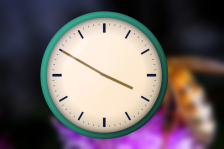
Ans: 3:50
